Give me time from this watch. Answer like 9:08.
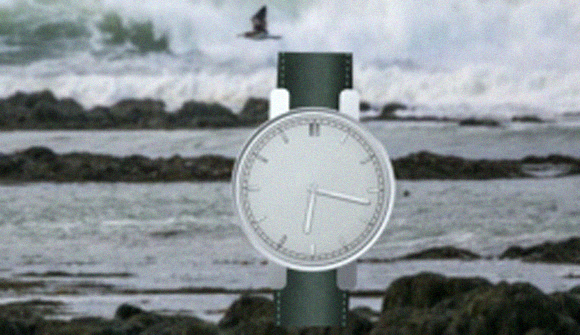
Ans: 6:17
